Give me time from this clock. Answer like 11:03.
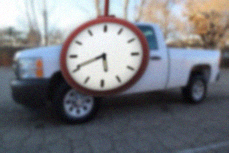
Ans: 5:41
